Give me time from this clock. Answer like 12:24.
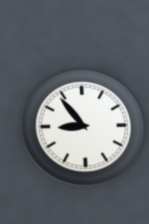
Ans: 8:54
